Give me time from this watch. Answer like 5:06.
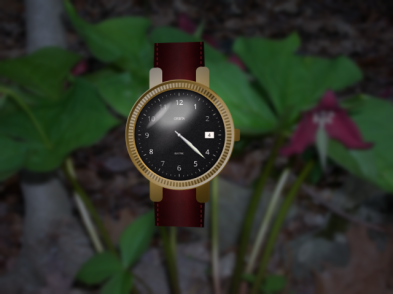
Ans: 4:22
